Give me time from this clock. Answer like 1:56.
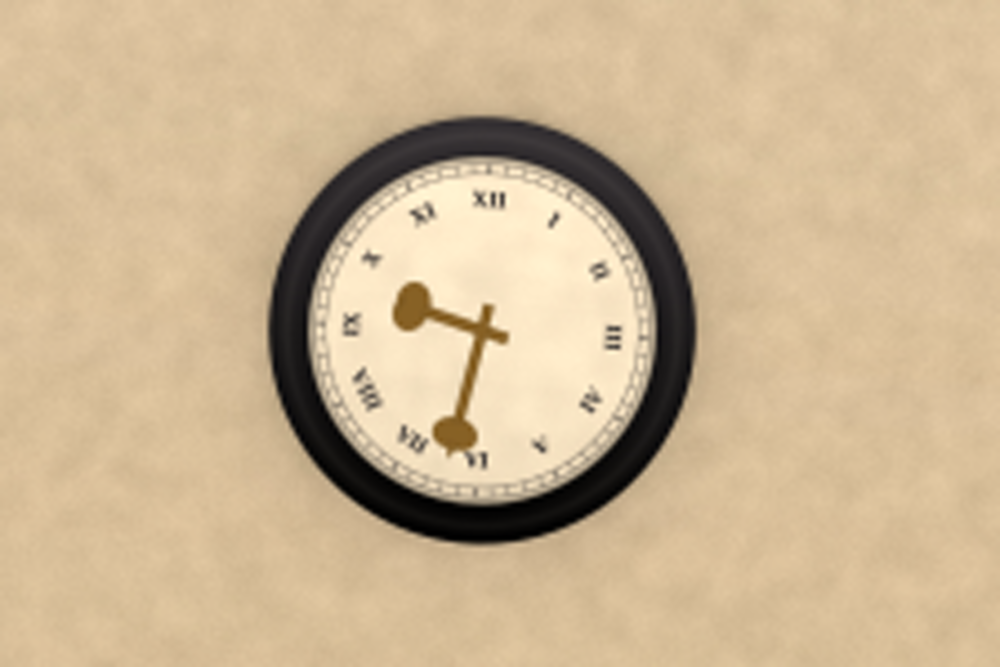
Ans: 9:32
